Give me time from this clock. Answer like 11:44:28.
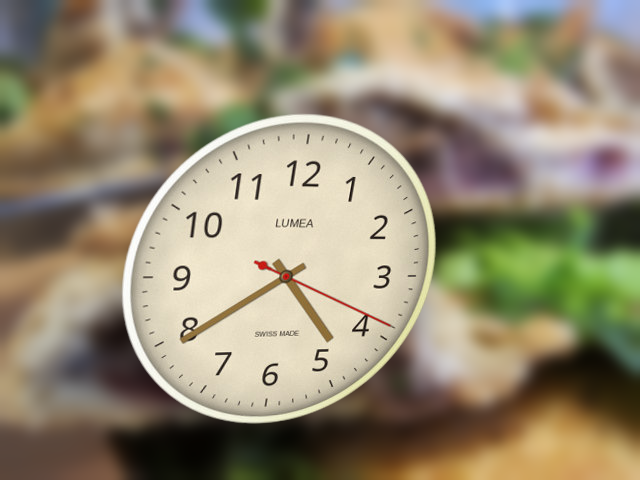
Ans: 4:39:19
